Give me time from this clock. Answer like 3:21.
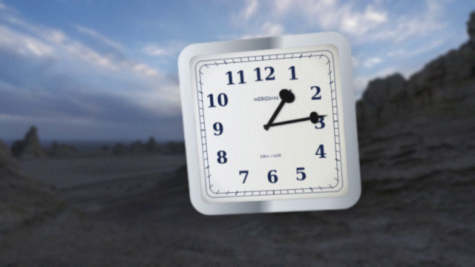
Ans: 1:14
